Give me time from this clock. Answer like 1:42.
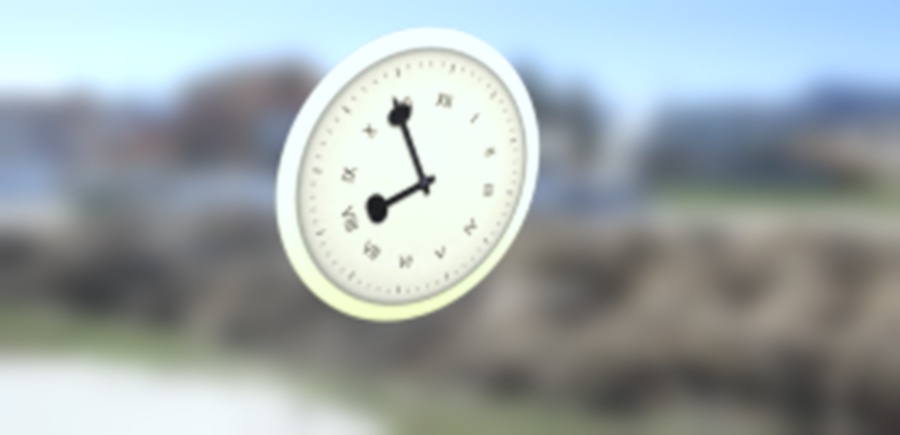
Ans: 7:54
